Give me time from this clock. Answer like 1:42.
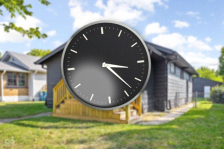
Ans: 3:23
